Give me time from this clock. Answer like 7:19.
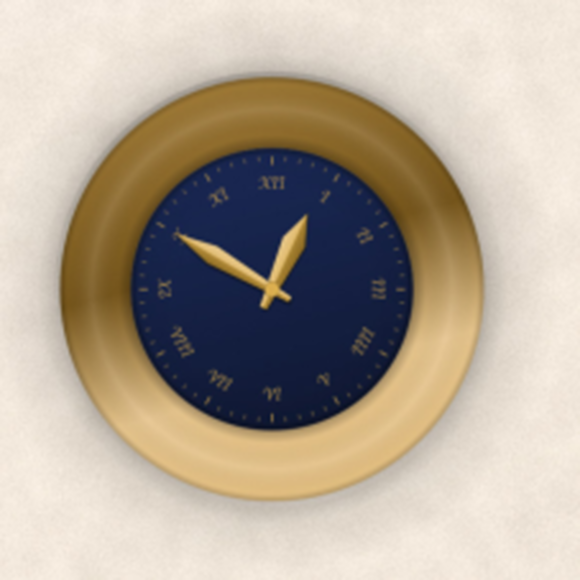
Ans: 12:50
